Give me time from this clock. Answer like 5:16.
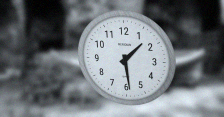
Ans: 1:29
